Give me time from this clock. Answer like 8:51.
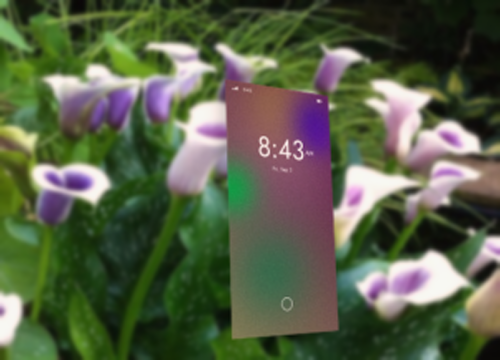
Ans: 8:43
